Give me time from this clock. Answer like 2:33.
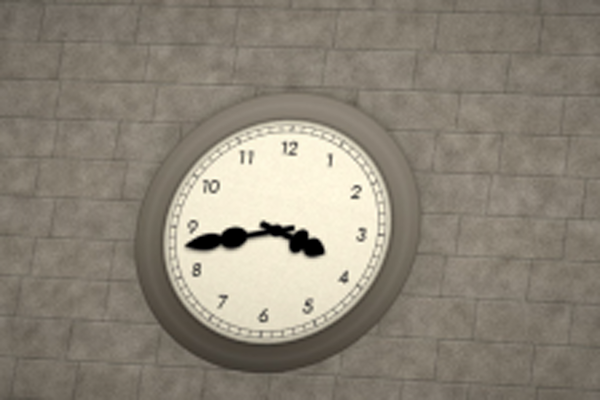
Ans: 3:43
